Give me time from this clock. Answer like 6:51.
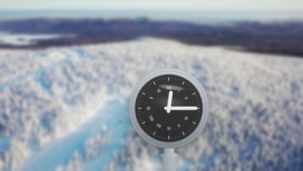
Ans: 12:15
